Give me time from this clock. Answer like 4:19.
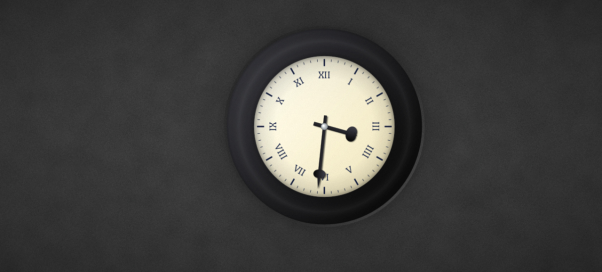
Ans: 3:31
